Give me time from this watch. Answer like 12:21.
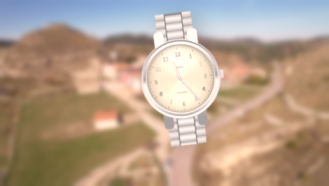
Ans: 11:24
